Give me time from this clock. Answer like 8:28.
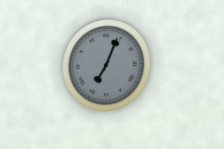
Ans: 7:04
